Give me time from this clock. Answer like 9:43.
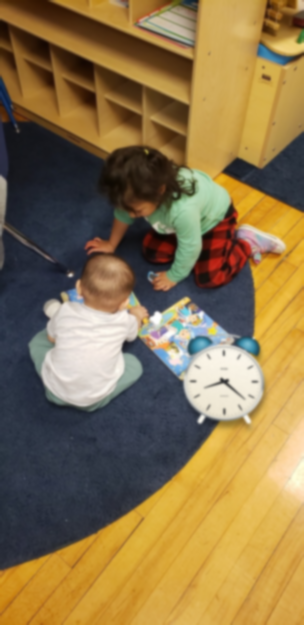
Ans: 8:22
